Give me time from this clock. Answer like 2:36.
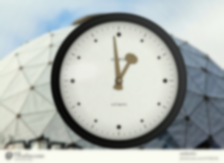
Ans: 12:59
